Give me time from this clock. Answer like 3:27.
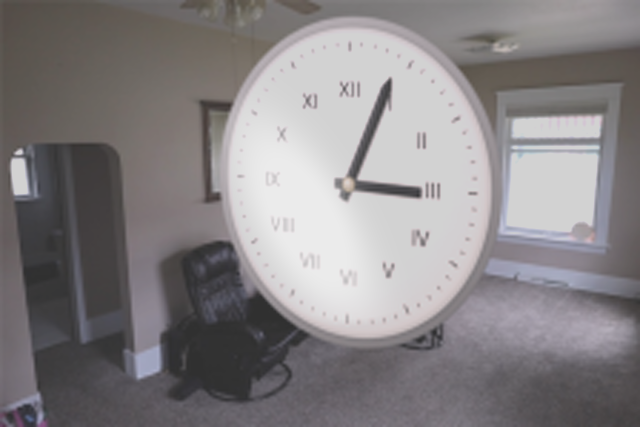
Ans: 3:04
